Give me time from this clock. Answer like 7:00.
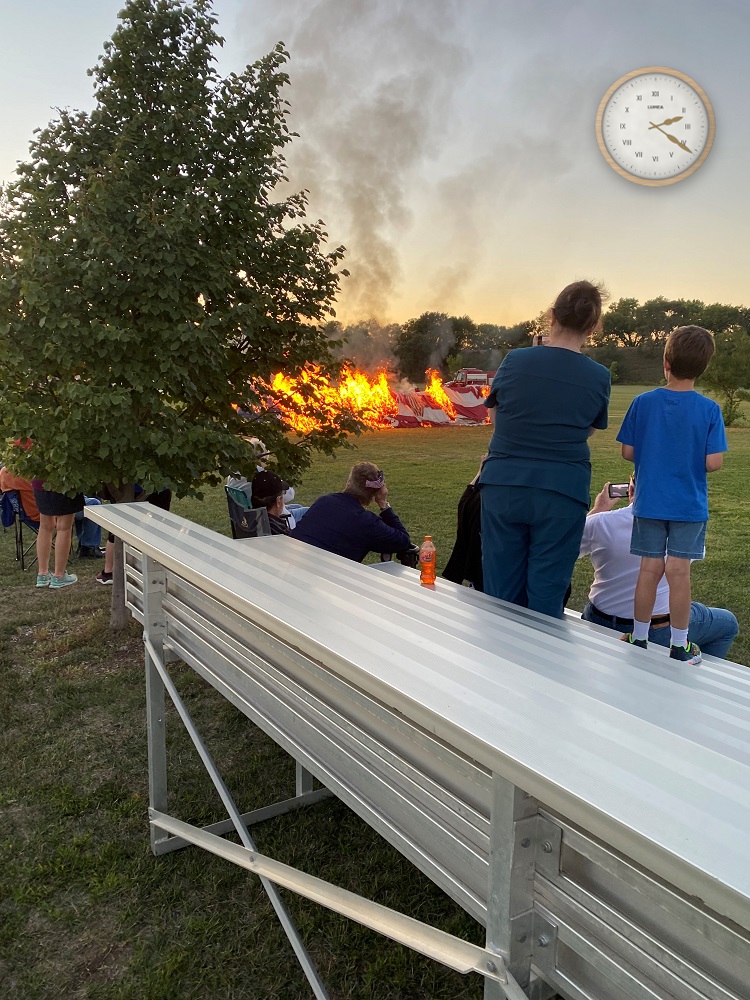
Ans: 2:21
